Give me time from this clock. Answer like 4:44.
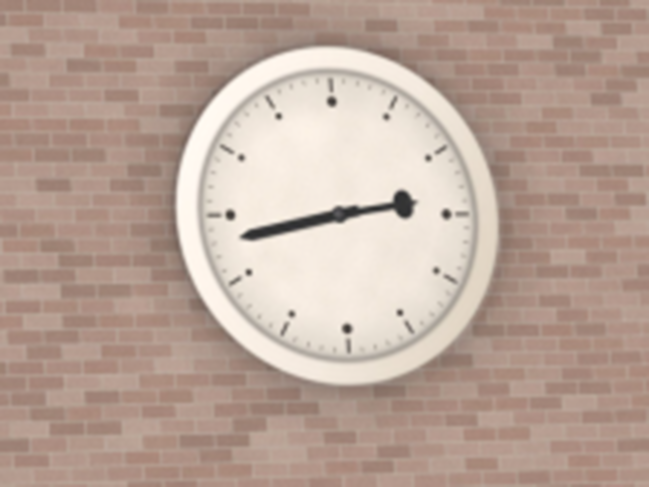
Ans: 2:43
